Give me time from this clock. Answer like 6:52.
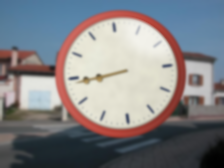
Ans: 8:44
